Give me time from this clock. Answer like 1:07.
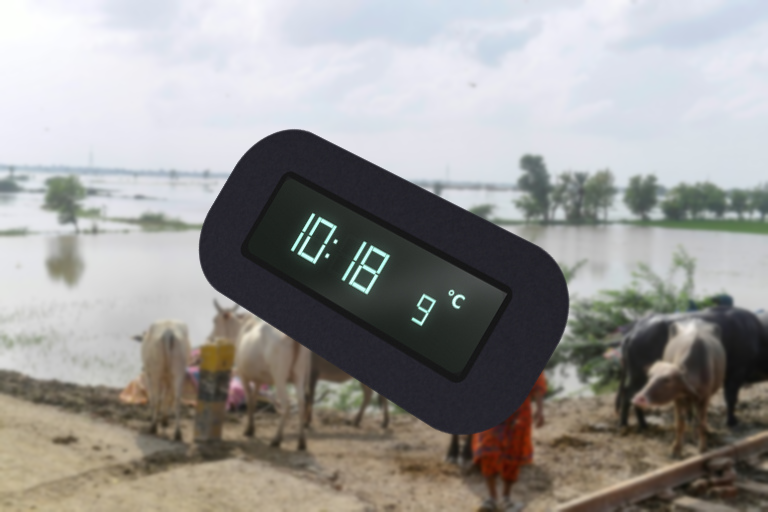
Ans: 10:18
